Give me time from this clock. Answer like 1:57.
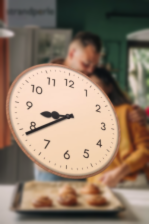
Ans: 8:39
